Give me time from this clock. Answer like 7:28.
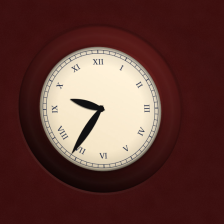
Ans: 9:36
